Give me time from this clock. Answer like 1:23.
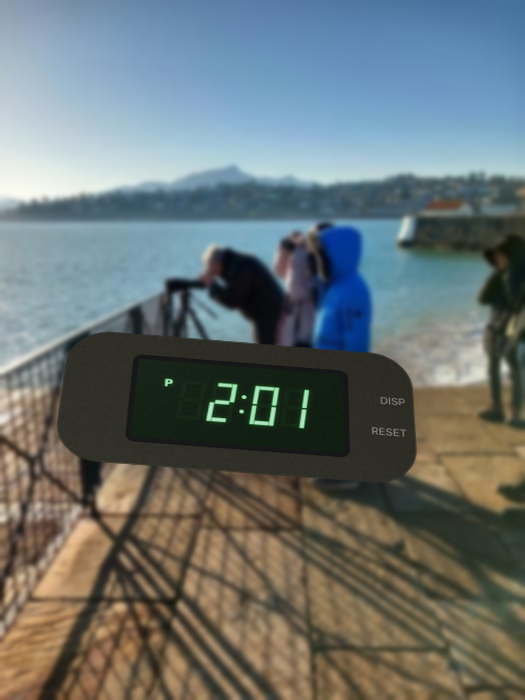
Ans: 2:01
